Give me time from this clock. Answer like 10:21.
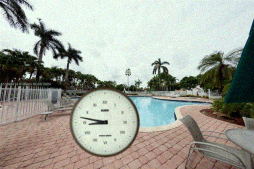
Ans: 8:47
